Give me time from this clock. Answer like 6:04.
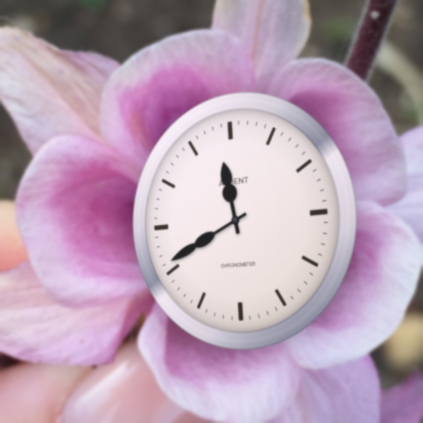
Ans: 11:41
